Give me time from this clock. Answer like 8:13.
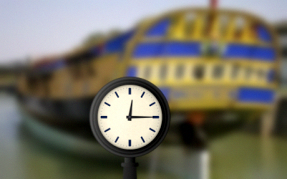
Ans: 12:15
